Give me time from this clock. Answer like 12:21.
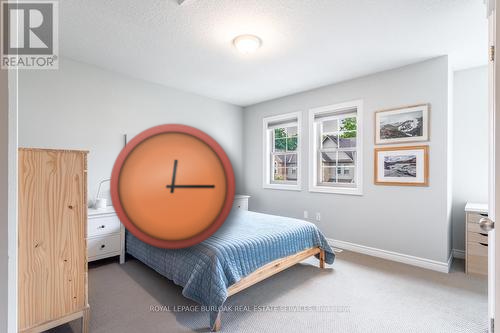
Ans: 12:15
